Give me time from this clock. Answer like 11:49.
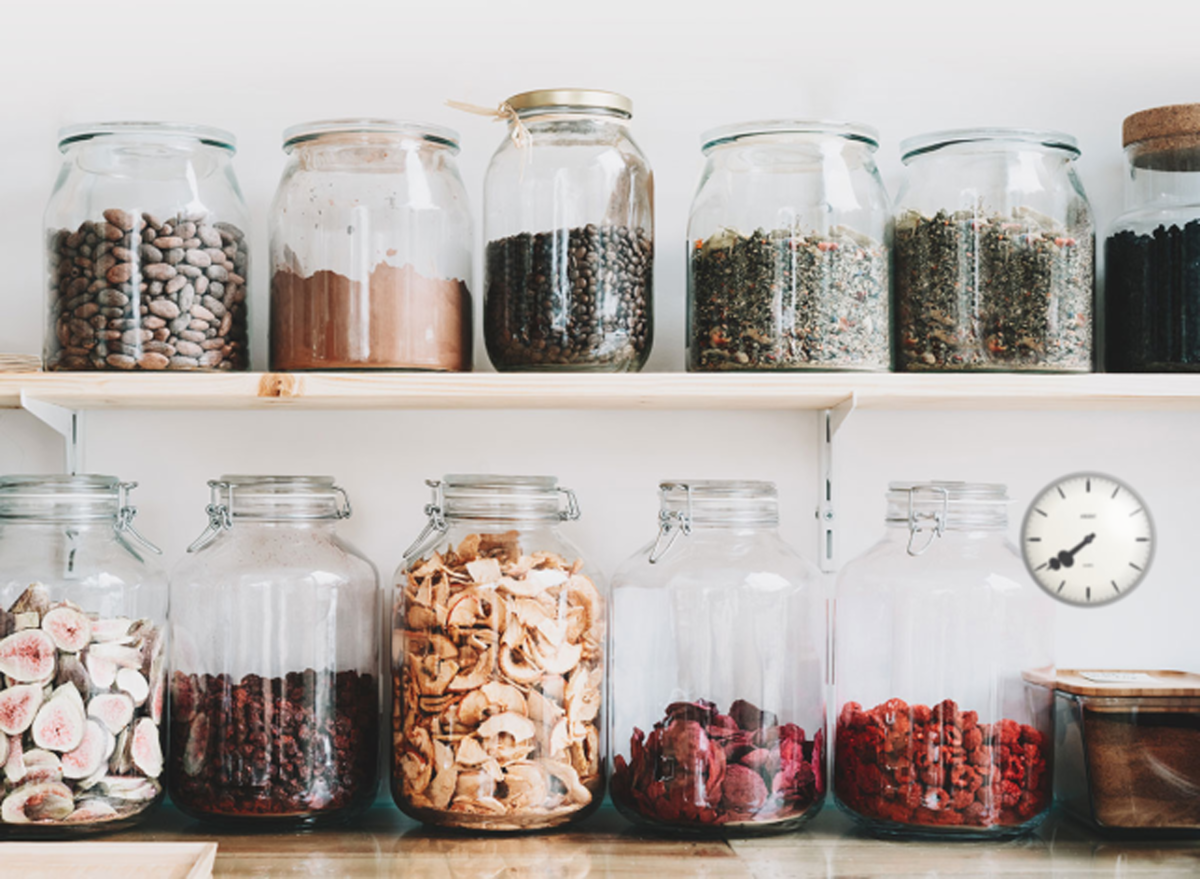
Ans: 7:39
